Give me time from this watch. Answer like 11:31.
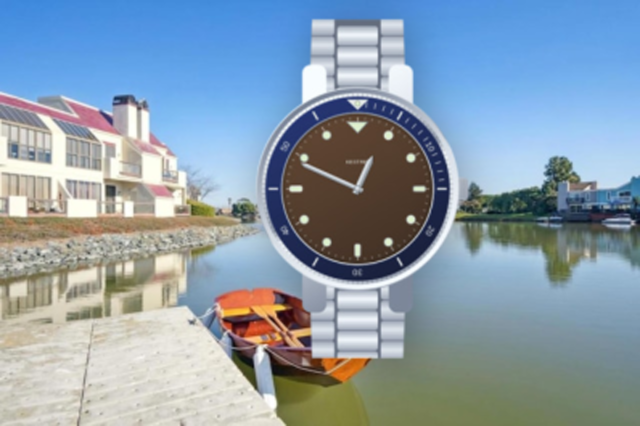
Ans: 12:49
